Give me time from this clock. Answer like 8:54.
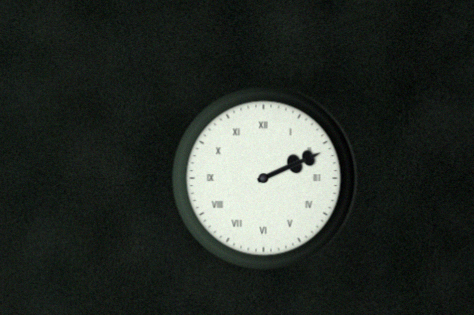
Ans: 2:11
